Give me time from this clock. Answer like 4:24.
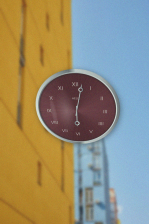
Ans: 6:02
